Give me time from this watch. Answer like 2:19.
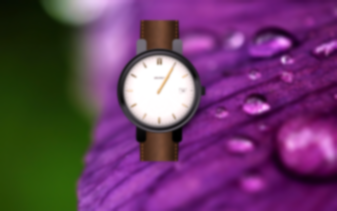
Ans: 1:05
